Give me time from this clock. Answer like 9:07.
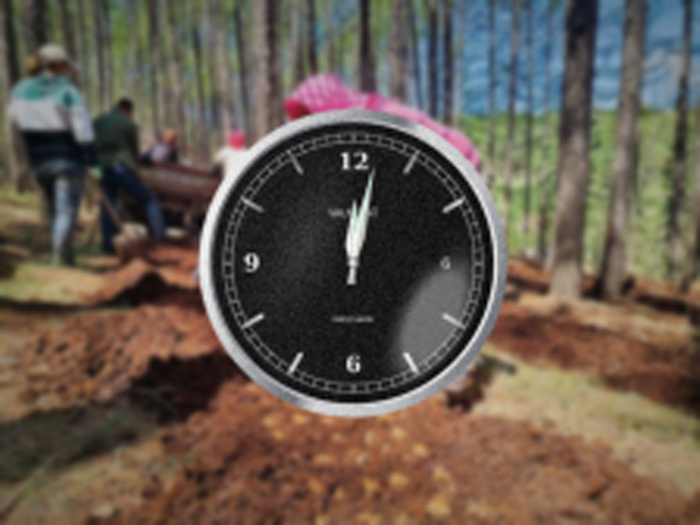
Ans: 12:02
